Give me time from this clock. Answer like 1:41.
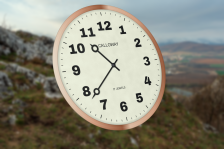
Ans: 10:38
